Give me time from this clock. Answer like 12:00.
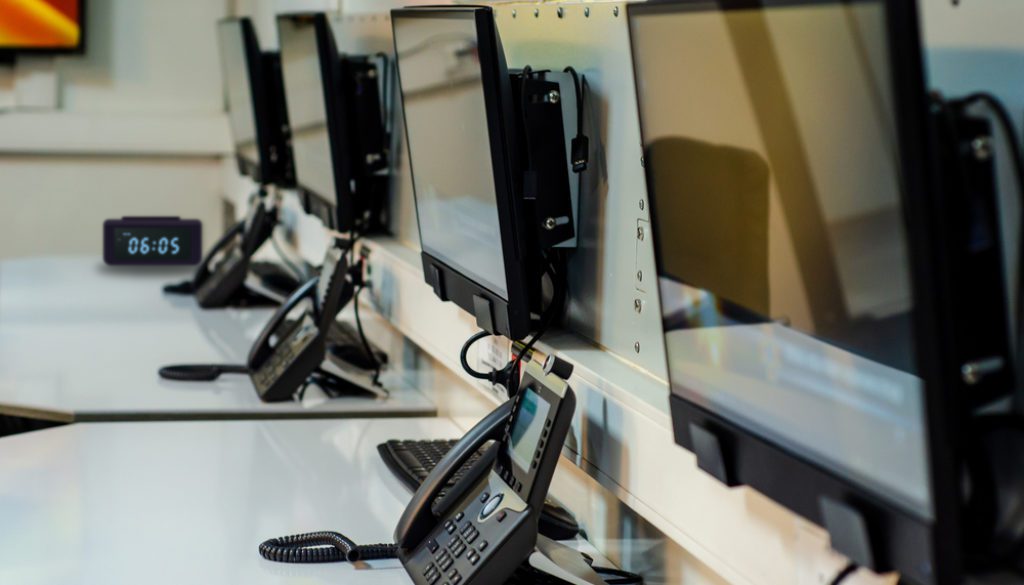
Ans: 6:05
